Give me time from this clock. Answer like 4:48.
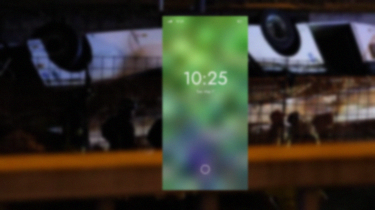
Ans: 10:25
